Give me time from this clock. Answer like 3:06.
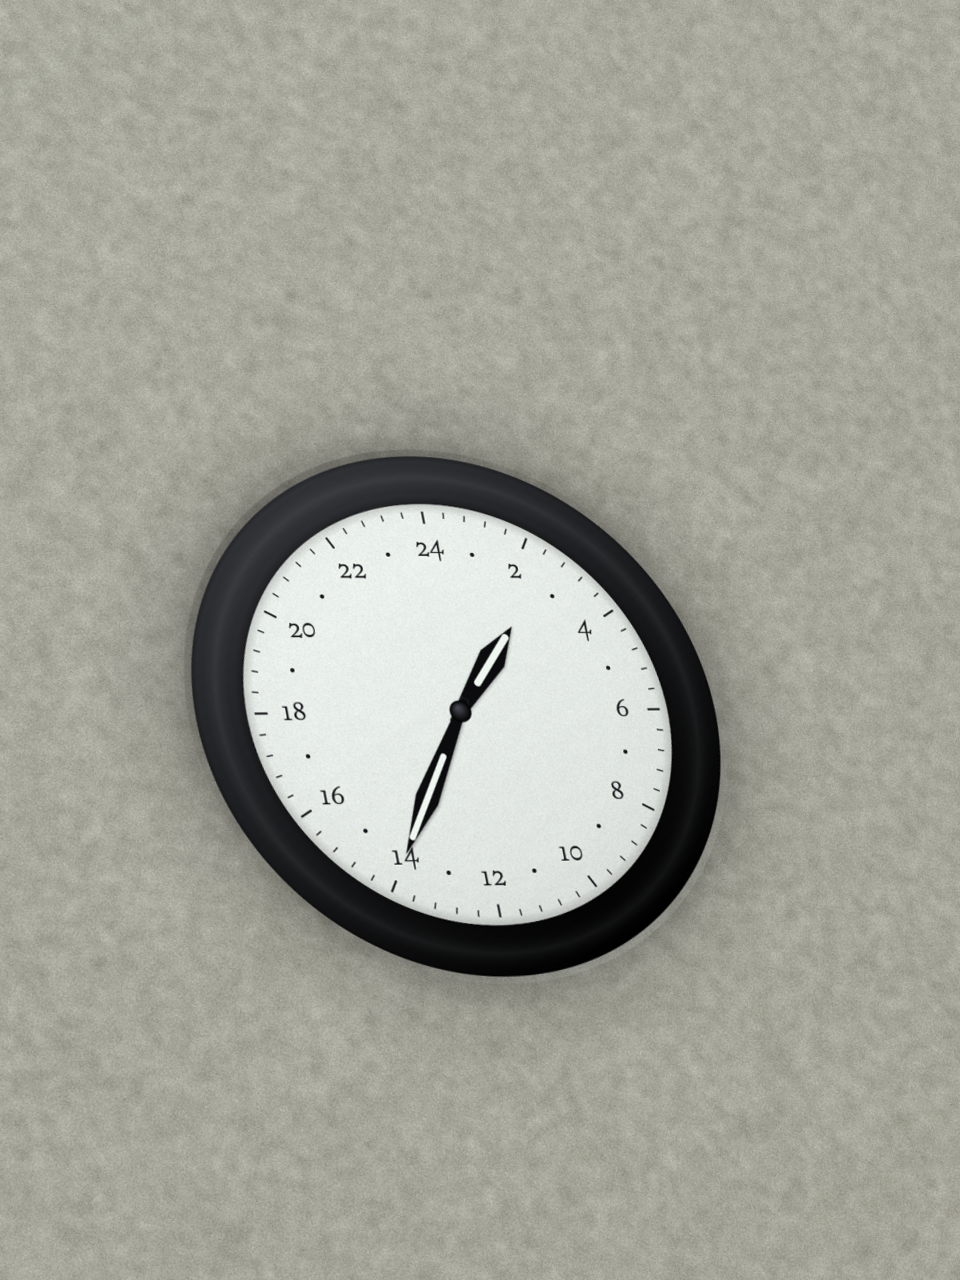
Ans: 2:35
